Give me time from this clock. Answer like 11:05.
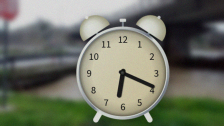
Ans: 6:19
